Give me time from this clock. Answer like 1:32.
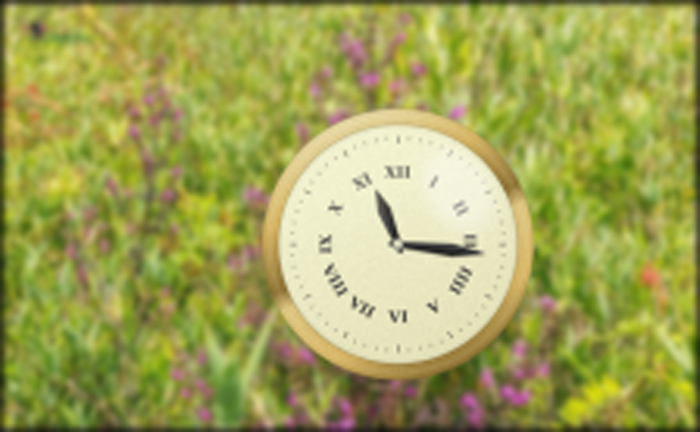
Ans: 11:16
